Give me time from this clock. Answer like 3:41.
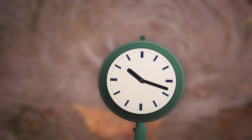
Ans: 10:18
